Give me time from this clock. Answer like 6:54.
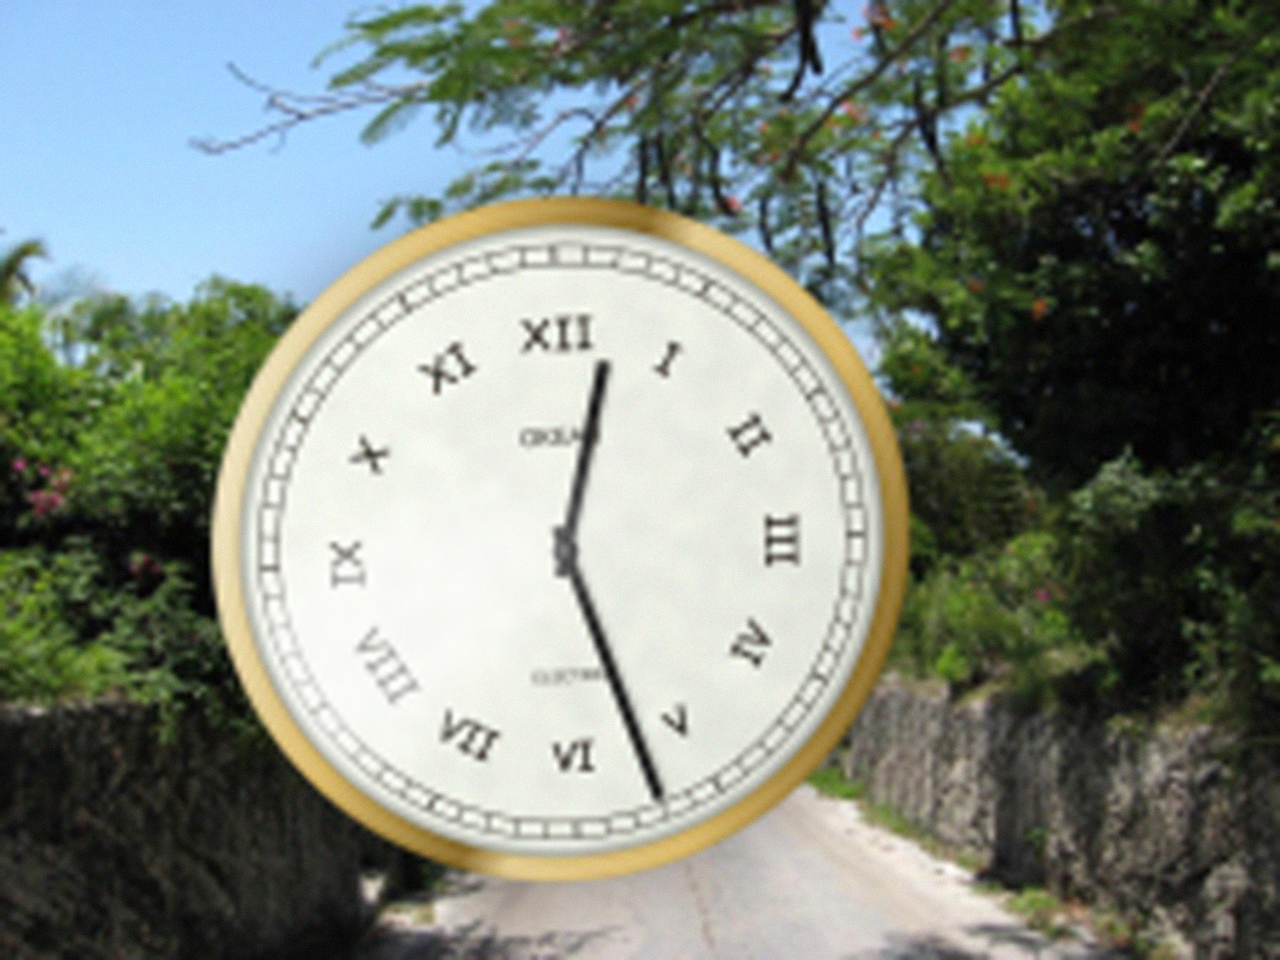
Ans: 12:27
